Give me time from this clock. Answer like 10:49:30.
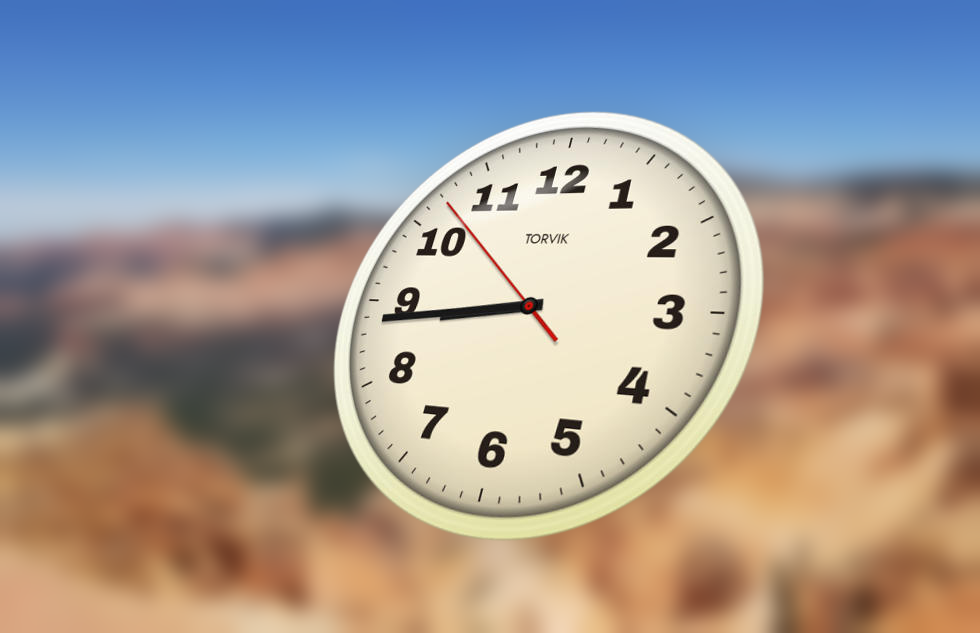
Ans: 8:43:52
